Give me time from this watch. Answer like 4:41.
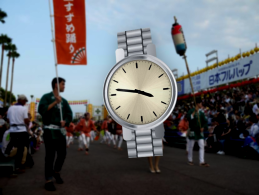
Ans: 3:47
